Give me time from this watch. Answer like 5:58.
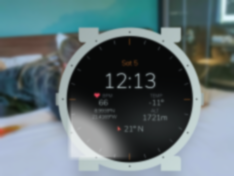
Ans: 12:13
